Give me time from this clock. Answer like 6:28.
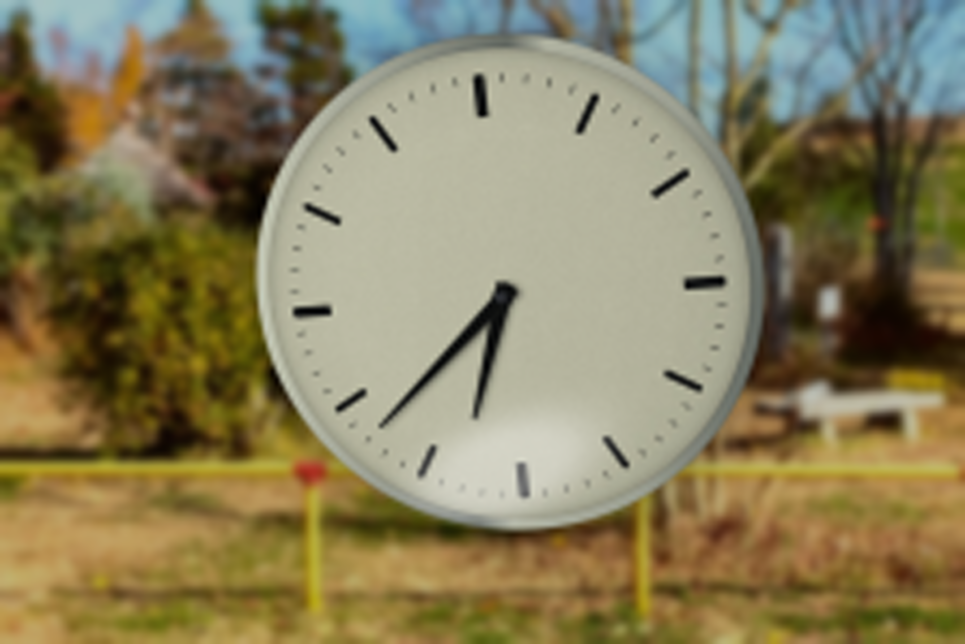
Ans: 6:38
